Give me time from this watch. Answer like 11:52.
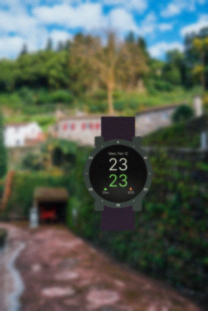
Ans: 23:23
